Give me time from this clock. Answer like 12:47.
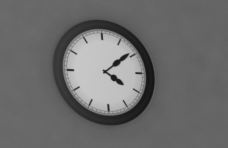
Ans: 4:09
